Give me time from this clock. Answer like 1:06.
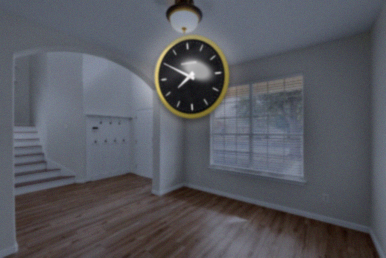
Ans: 7:50
